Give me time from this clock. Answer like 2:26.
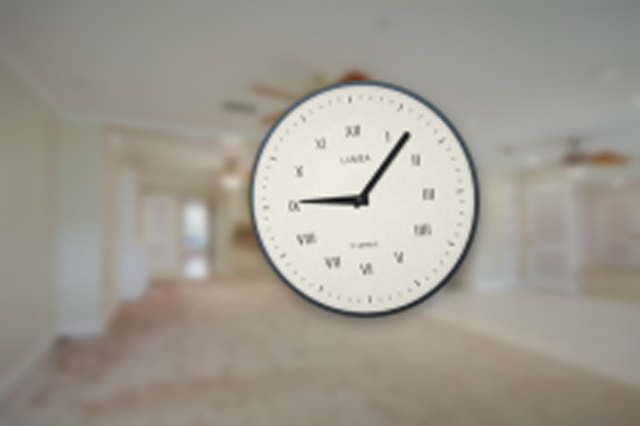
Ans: 9:07
